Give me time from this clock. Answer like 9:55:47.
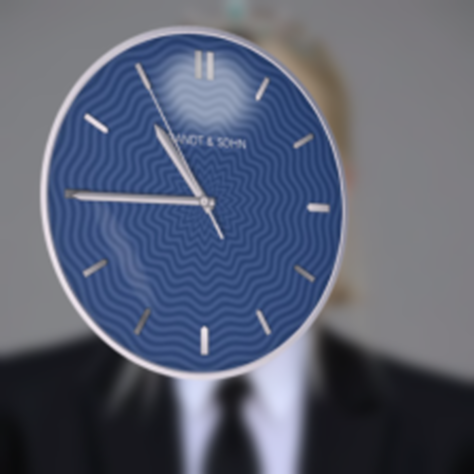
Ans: 10:44:55
